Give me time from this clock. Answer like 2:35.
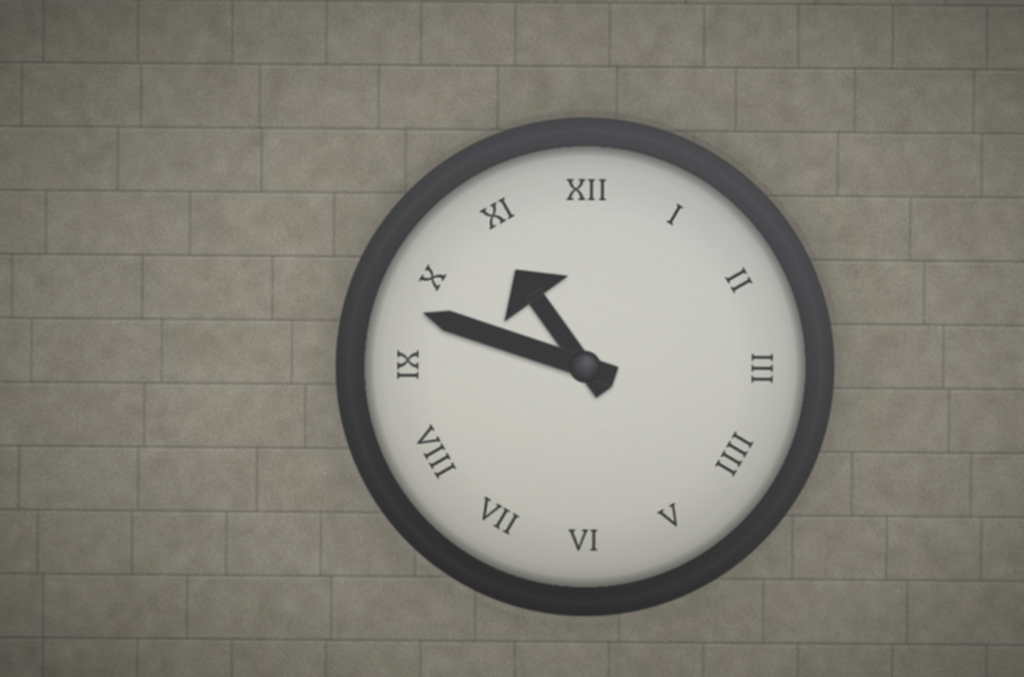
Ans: 10:48
